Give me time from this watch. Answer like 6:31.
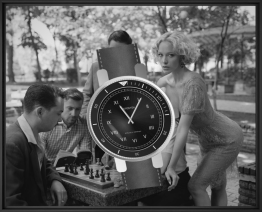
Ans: 11:06
